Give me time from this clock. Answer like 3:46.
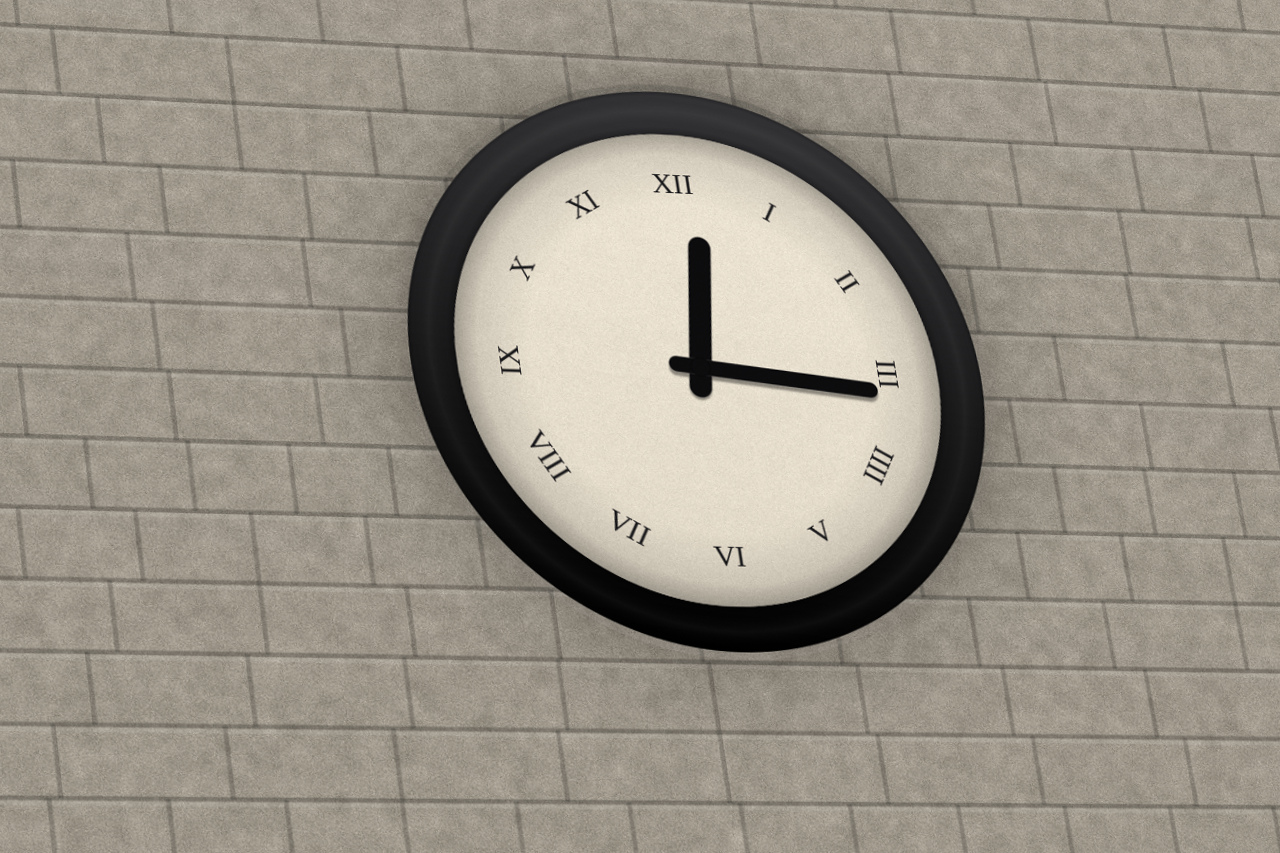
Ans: 12:16
